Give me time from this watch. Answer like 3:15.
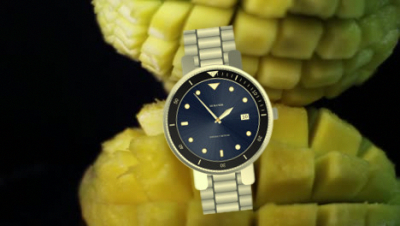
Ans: 1:54
